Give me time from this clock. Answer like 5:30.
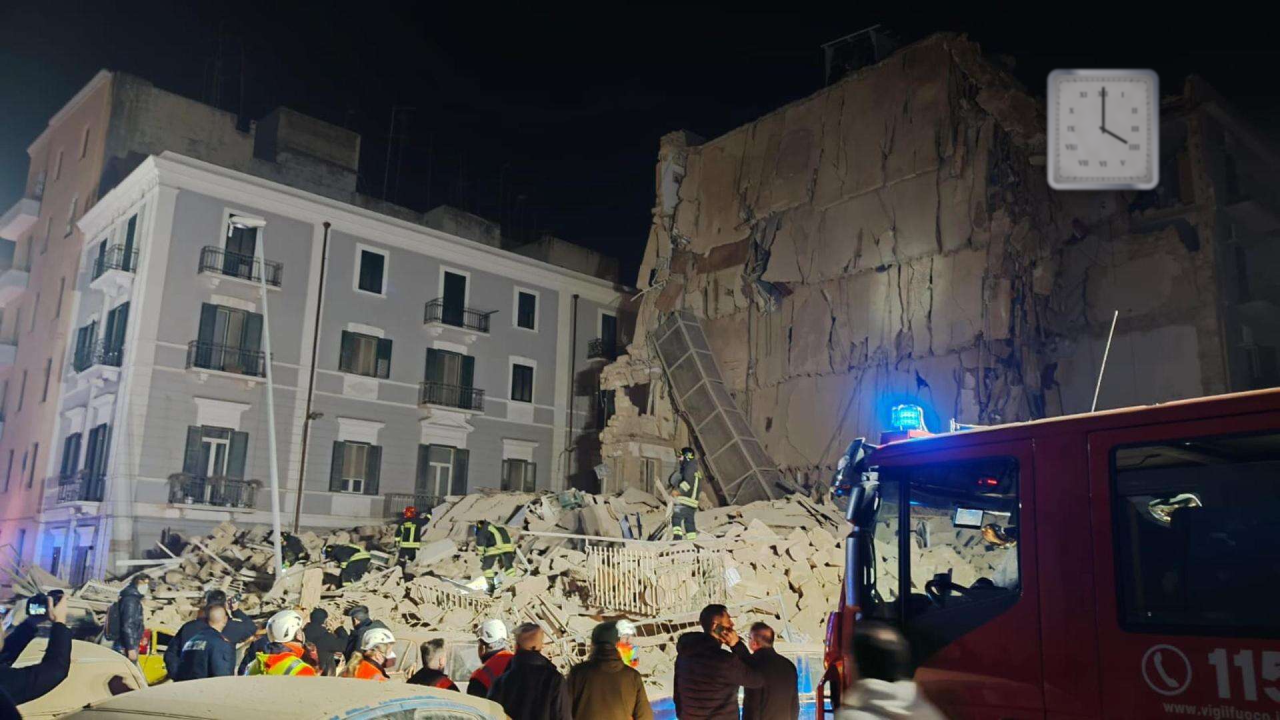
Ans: 4:00
